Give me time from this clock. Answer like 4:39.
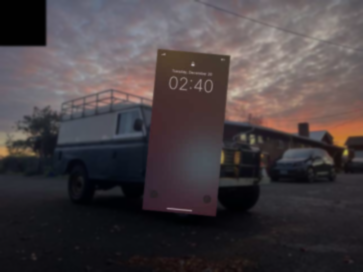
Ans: 2:40
